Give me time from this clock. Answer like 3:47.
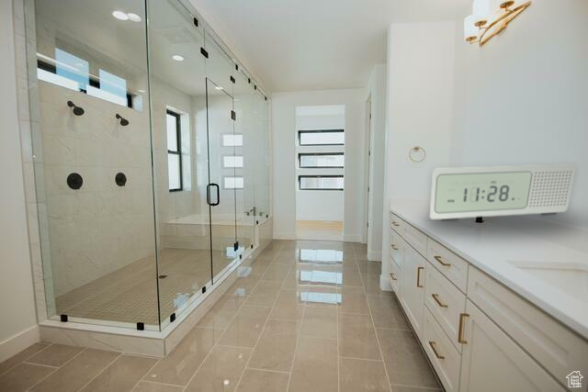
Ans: 11:28
